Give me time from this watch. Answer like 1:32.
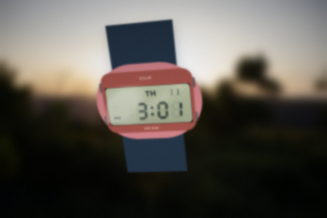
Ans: 3:01
